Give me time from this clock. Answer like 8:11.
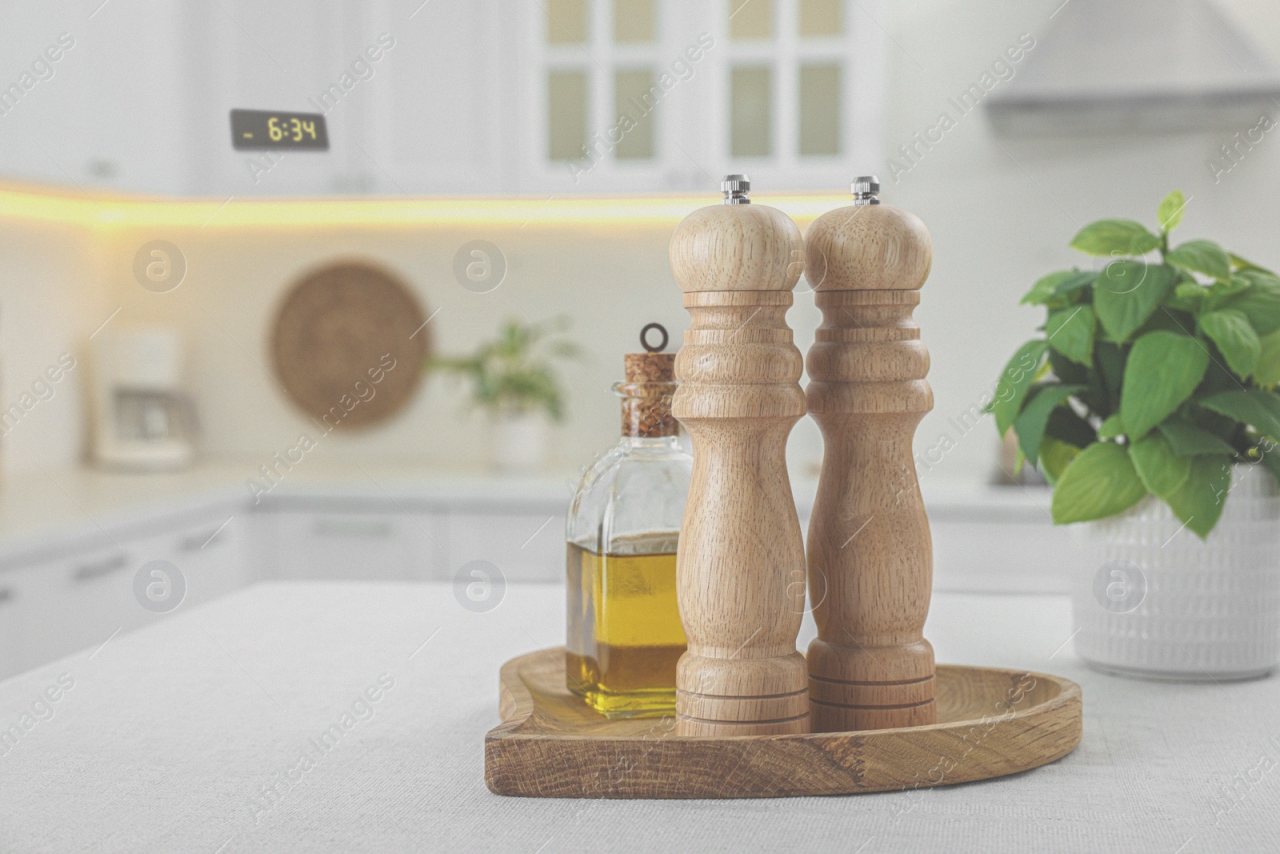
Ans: 6:34
